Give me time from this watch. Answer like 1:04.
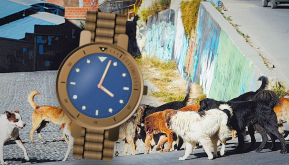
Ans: 4:03
